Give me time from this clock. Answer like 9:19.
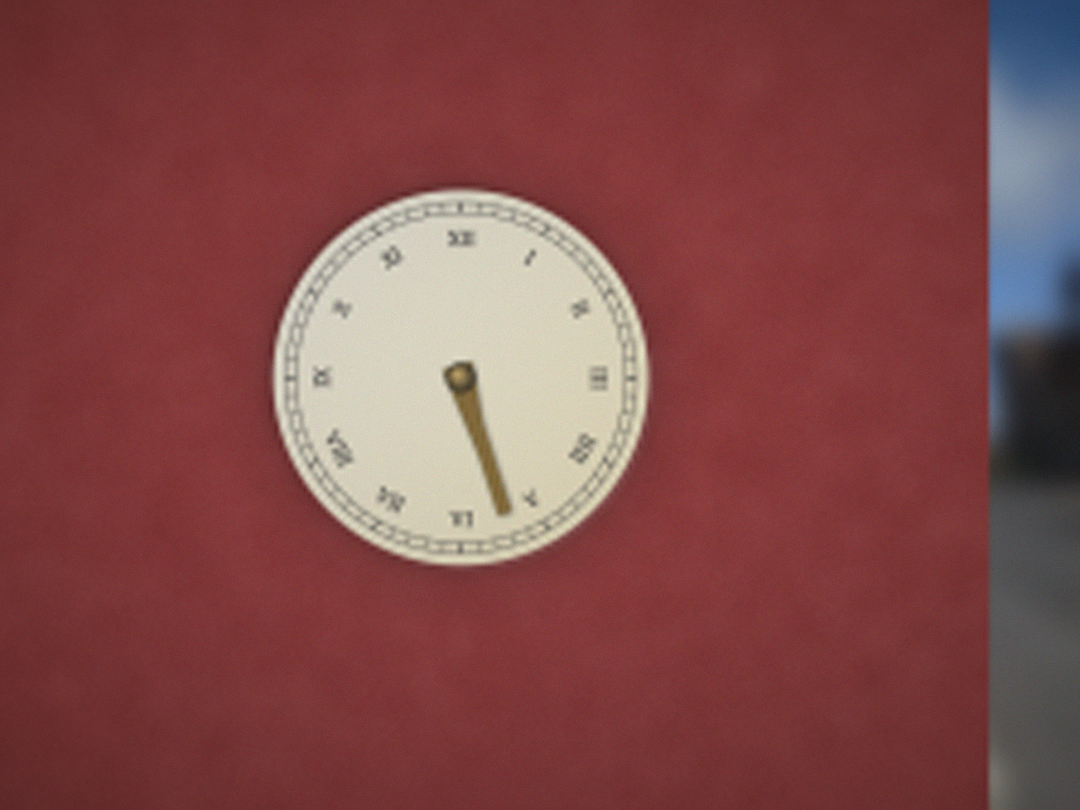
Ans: 5:27
